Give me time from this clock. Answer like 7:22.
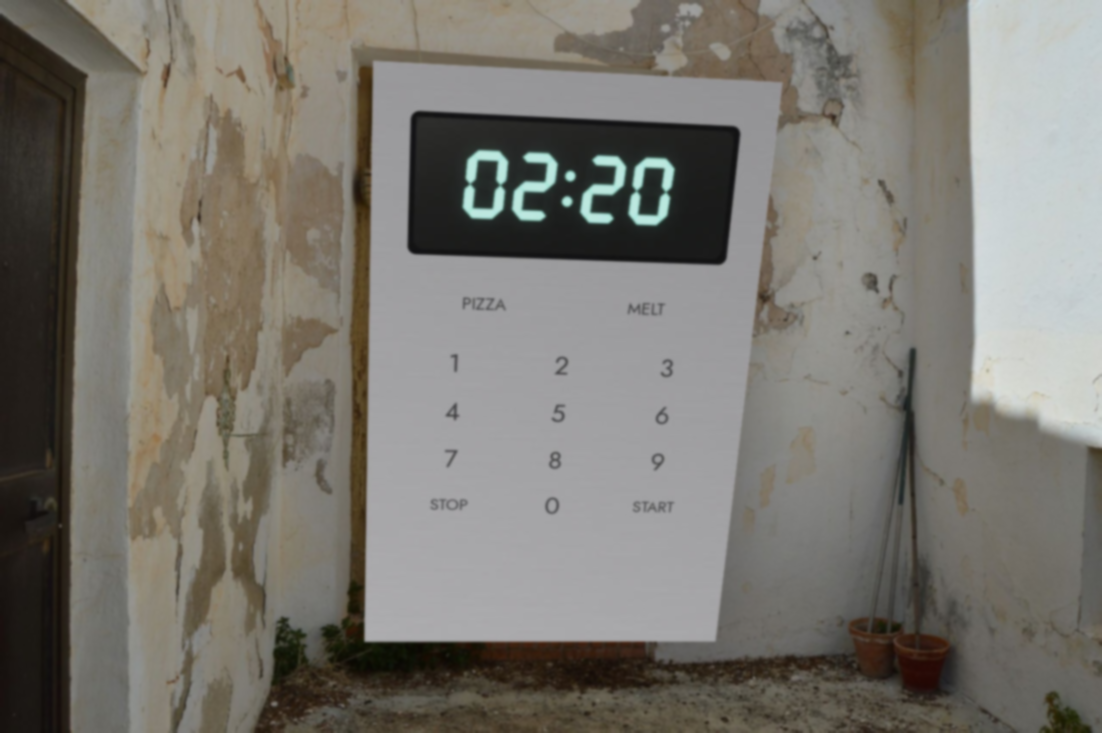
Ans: 2:20
